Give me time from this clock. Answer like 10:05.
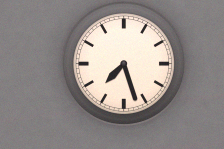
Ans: 7:27
